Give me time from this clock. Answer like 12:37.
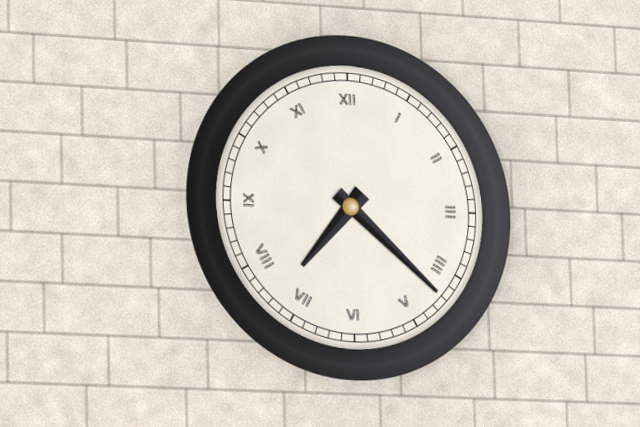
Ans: 7:22
